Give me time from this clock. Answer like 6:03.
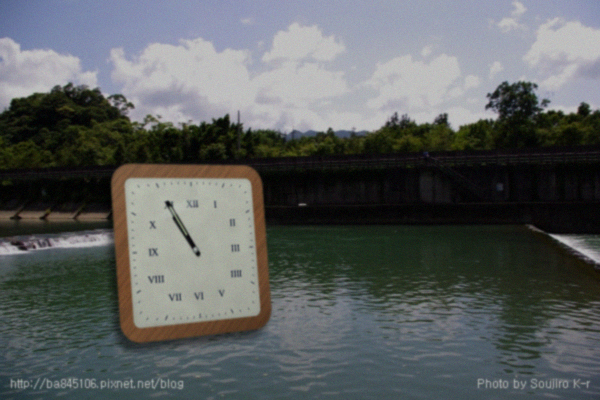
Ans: 10:55
